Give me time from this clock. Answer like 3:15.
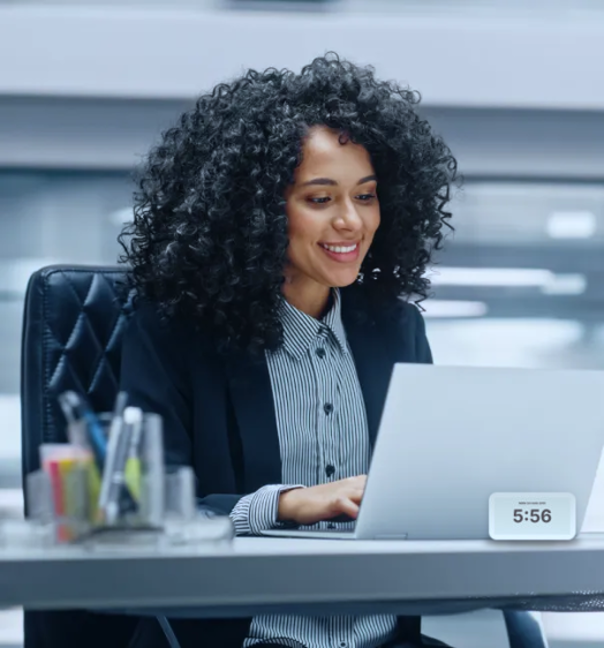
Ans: 5:56
